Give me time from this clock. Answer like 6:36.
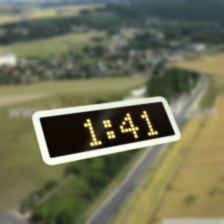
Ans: 1:41
